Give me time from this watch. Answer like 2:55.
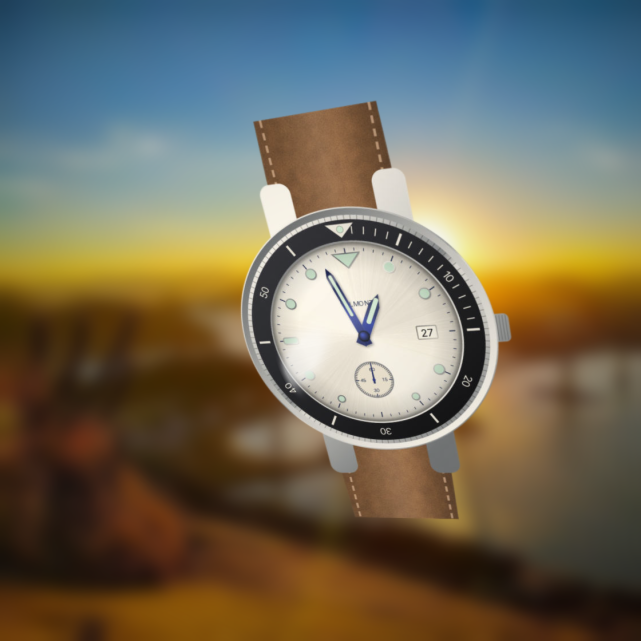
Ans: 12:57
